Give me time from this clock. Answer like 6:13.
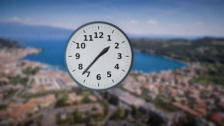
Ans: 1:37
